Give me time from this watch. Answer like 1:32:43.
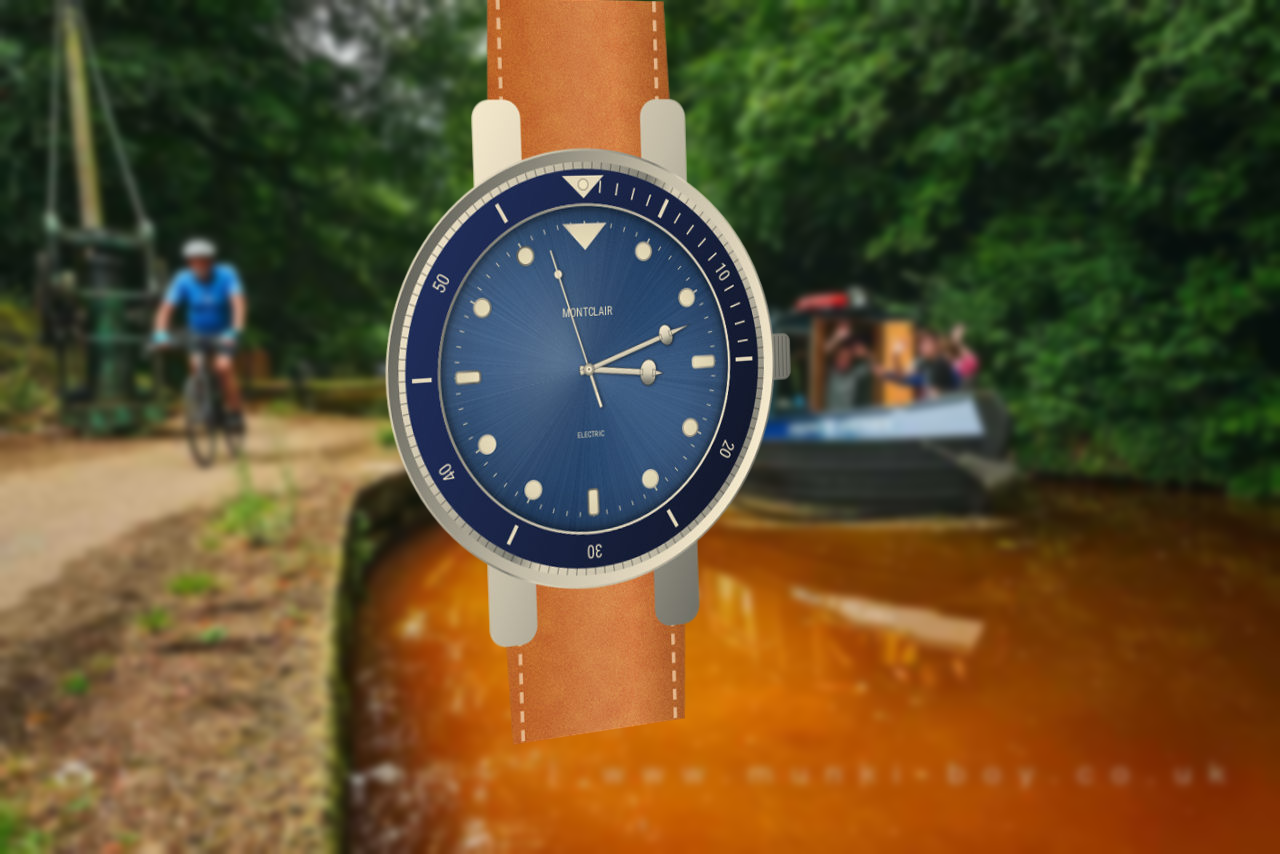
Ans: 3:11:57
